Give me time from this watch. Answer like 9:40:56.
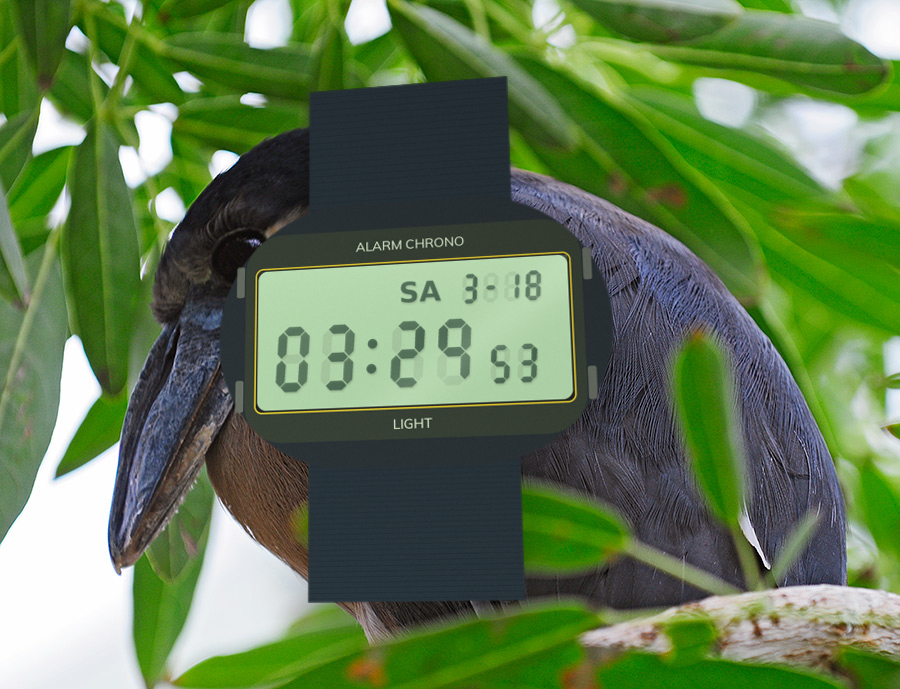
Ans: 3:29:53
